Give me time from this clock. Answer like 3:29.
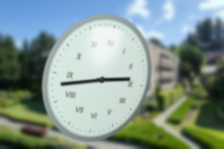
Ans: 2:43
